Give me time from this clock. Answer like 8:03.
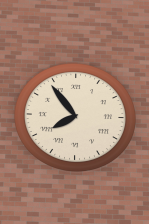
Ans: 7:54
